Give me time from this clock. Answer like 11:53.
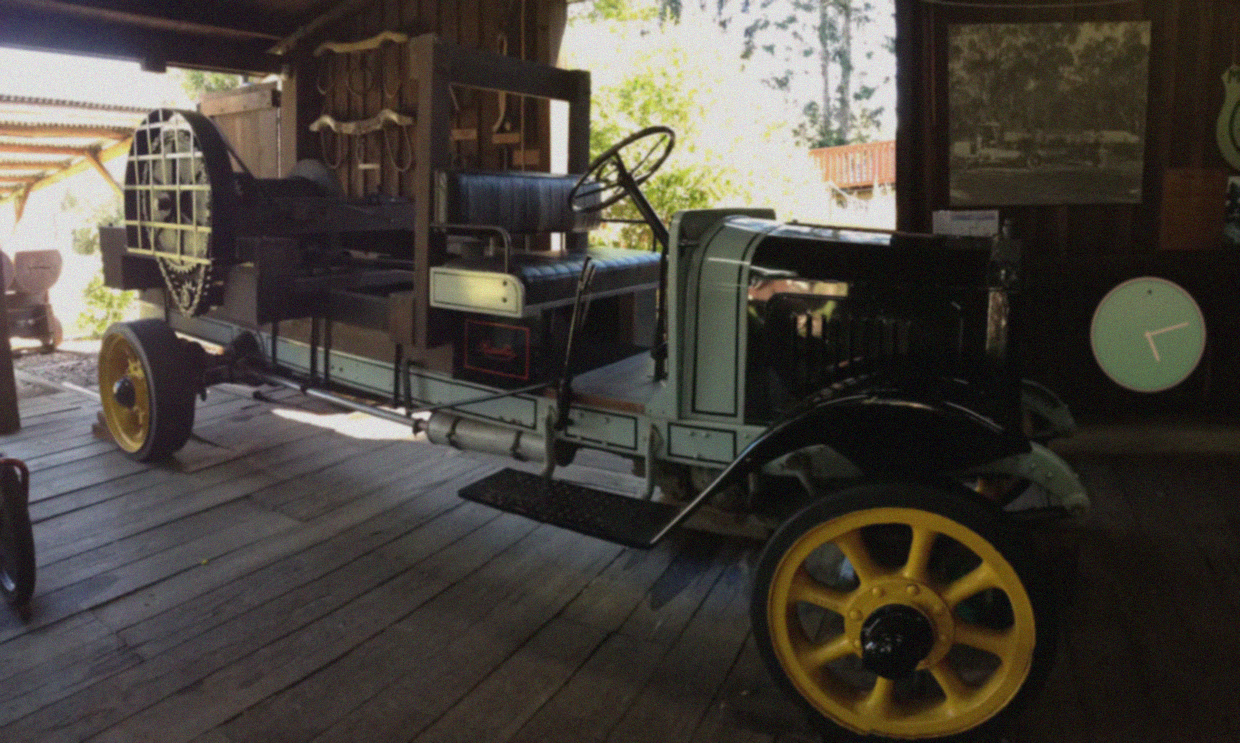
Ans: 5:12
